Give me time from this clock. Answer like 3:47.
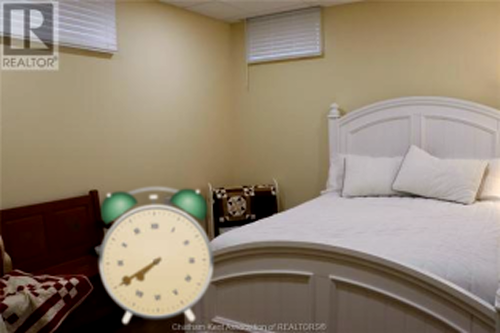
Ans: 7:40
